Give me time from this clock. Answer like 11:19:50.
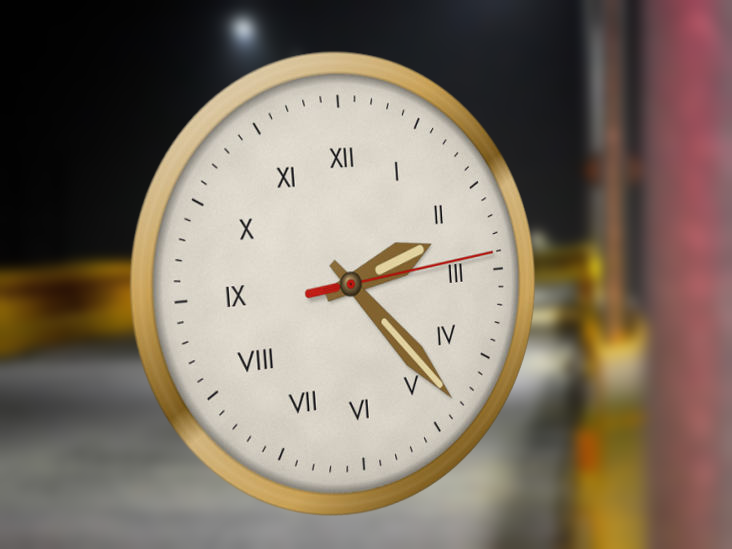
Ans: 2:23:14
